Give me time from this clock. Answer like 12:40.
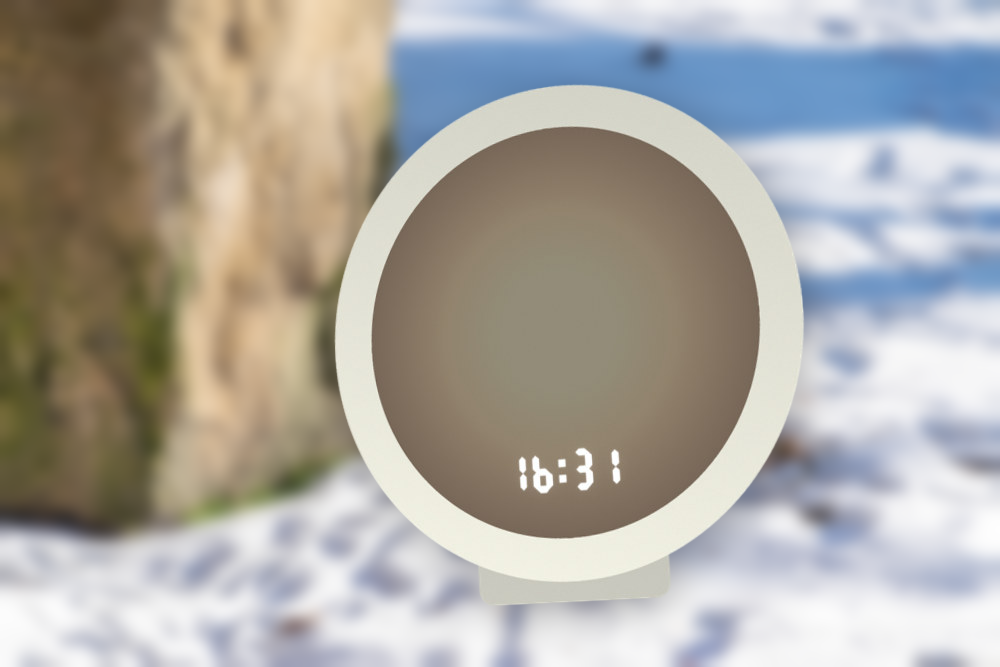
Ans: 16:31
